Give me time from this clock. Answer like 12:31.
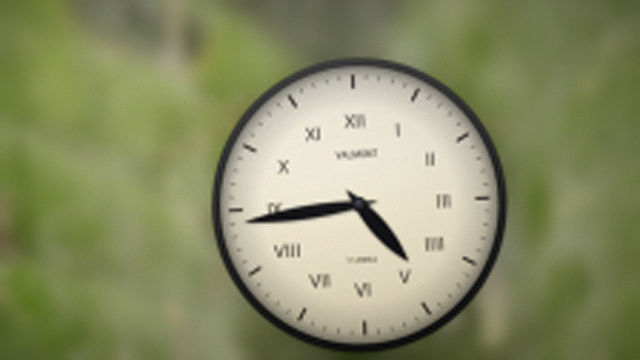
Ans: 4:44
